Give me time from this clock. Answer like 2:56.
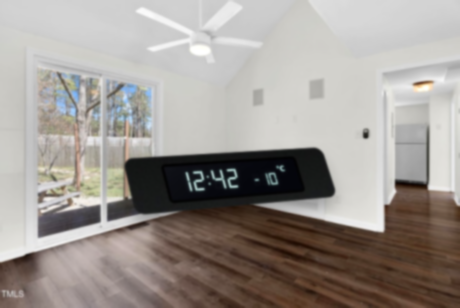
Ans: 12:42
